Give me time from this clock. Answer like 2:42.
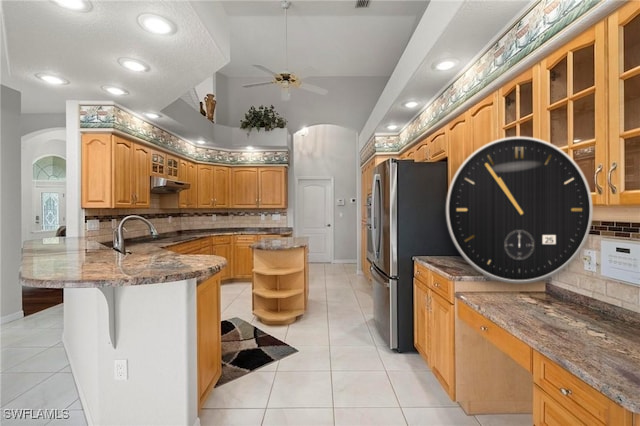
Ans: 10:54
